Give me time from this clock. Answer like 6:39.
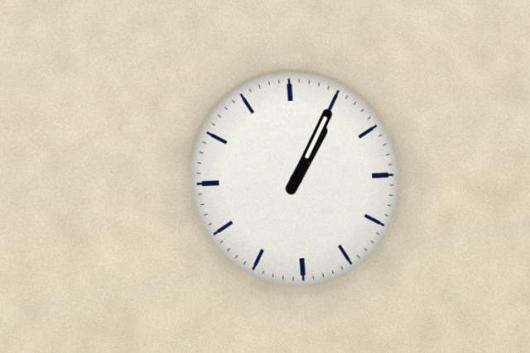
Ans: 1:05
